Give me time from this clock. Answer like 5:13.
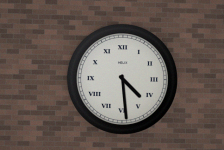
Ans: 4:29
